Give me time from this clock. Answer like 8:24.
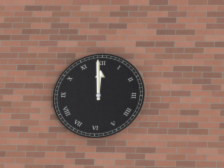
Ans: 11:59
